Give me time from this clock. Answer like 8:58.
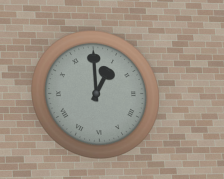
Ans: 1:00
